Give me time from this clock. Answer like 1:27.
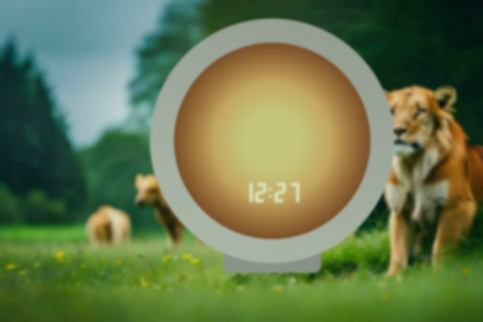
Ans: 12:27
